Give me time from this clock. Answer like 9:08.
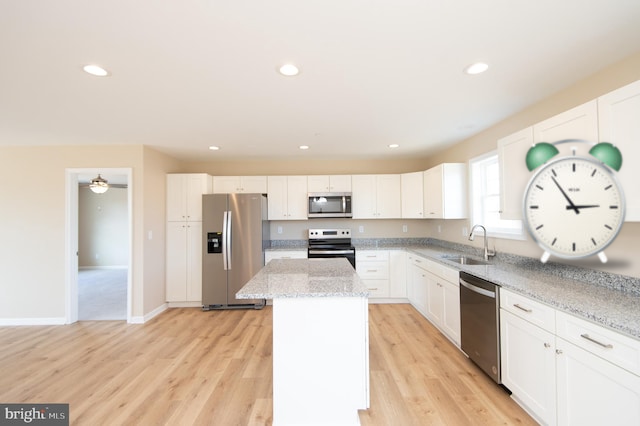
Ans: 2:54
